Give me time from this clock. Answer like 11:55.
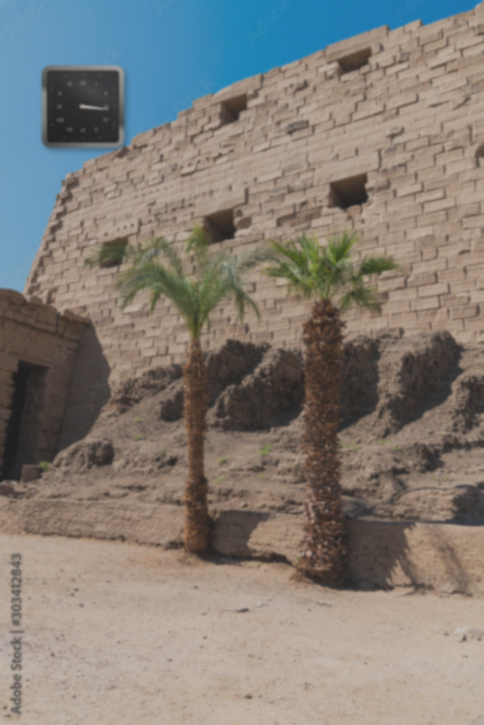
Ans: 3:16
